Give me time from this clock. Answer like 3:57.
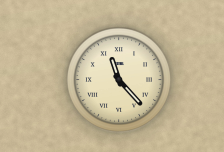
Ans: 11:23
